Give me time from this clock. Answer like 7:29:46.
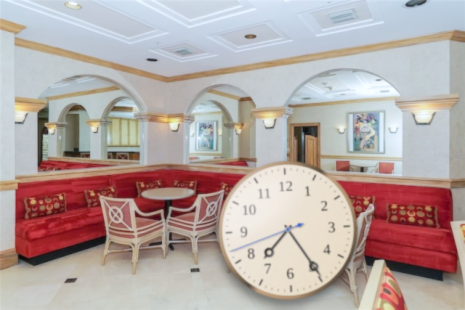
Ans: 7:24:42
